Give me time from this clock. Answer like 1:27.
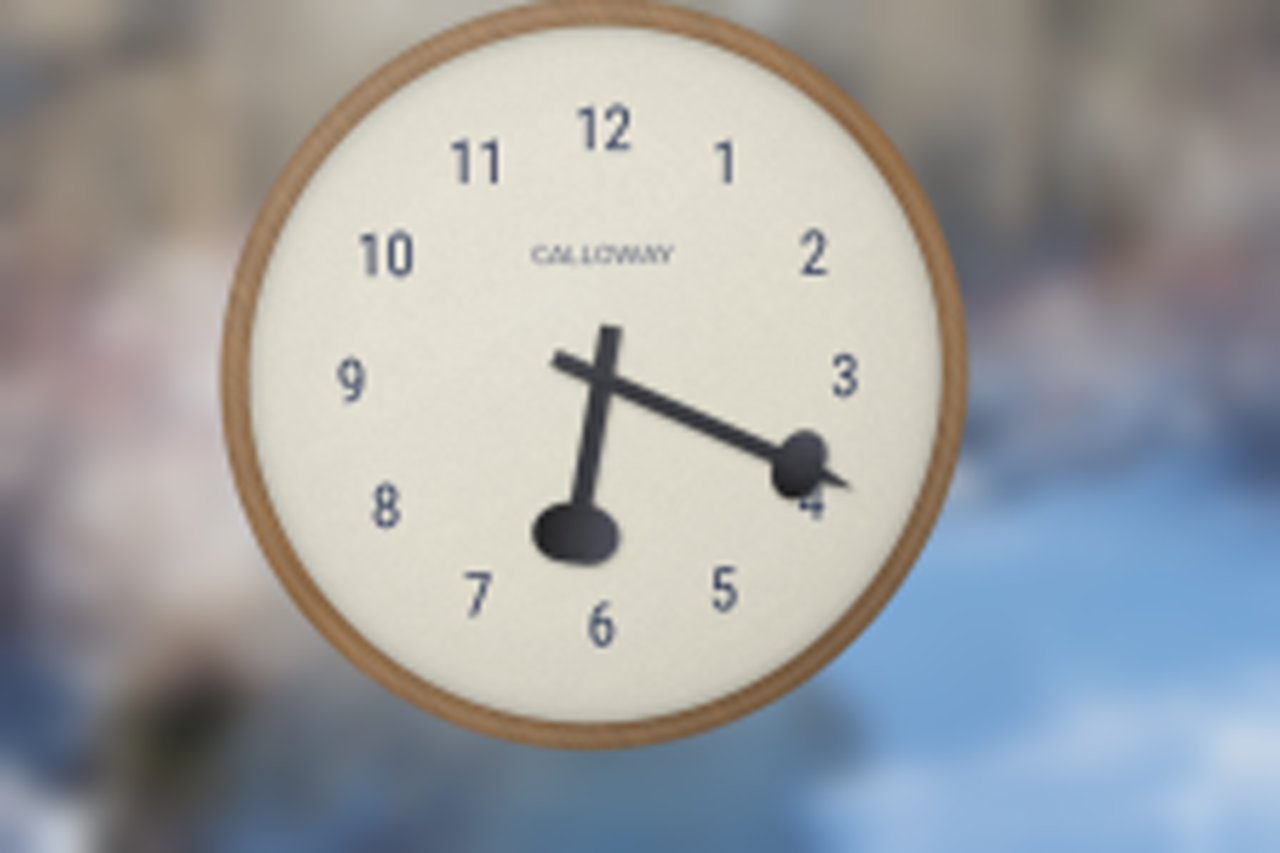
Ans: 6:19
